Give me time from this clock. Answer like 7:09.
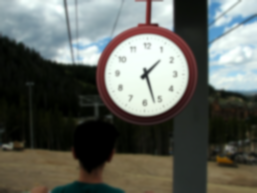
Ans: 1:27
